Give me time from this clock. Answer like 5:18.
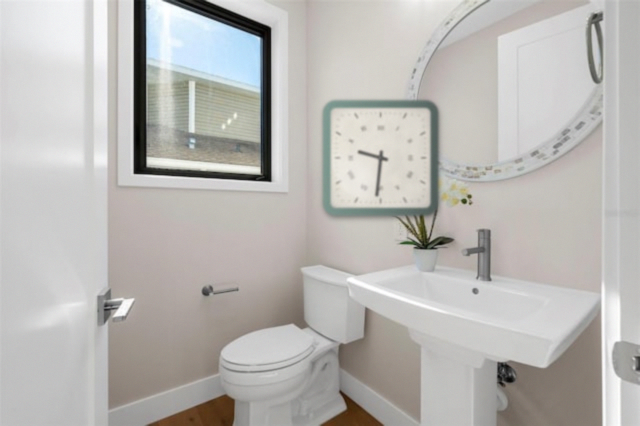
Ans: 9:31
